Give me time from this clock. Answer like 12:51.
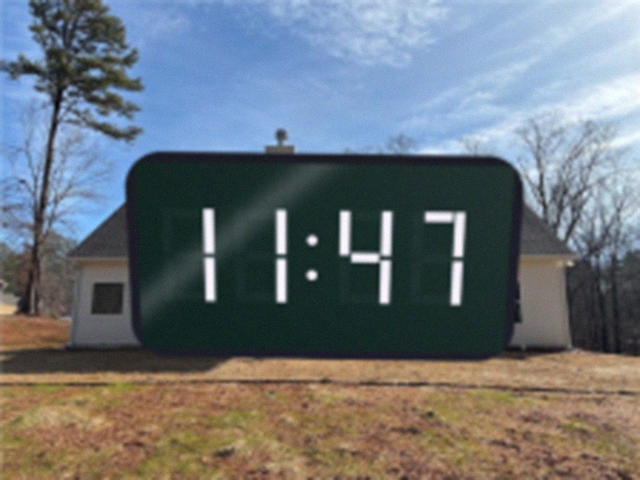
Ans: 11:47
